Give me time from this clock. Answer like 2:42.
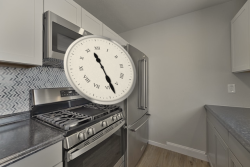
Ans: 11:28
